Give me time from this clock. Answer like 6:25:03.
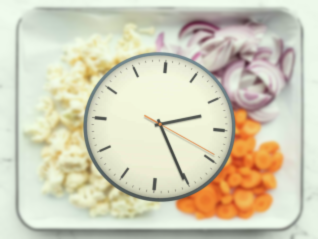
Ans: 2:25:19
